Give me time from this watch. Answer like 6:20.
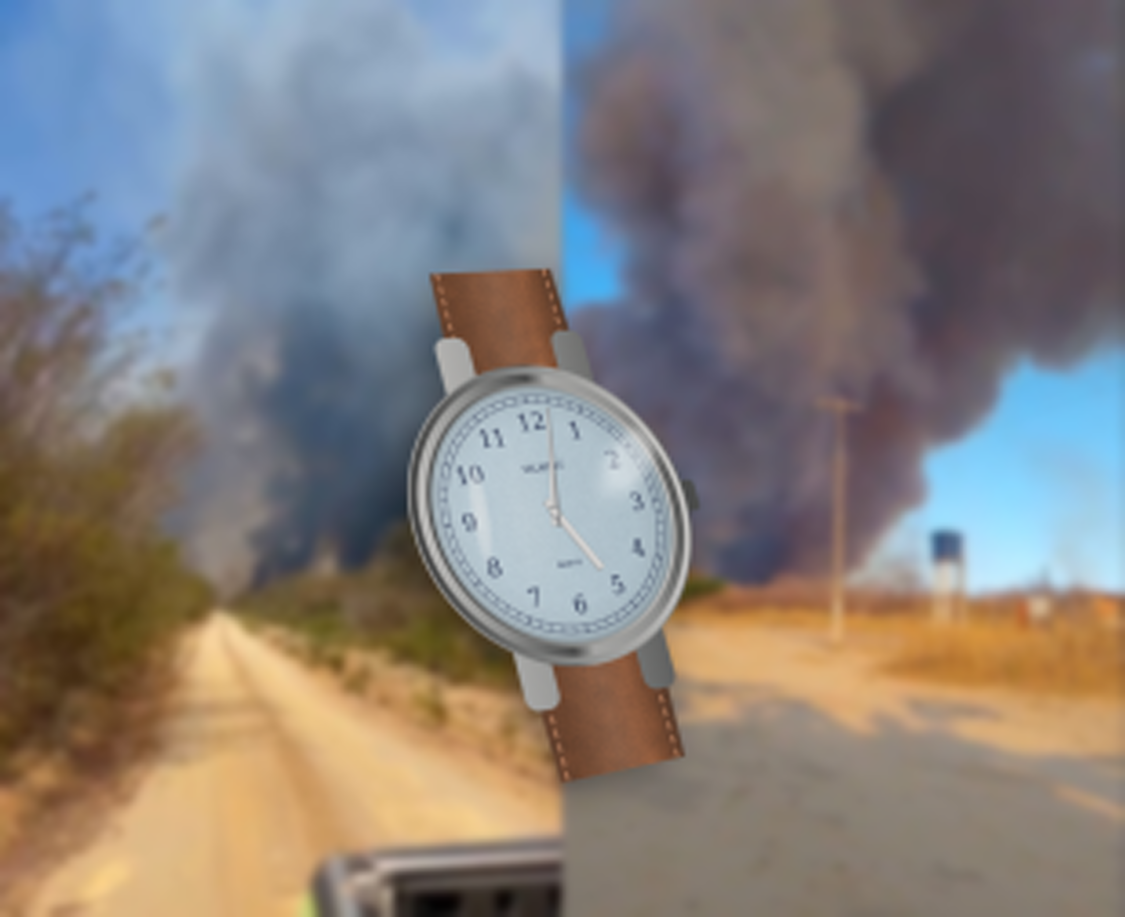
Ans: 5:02
